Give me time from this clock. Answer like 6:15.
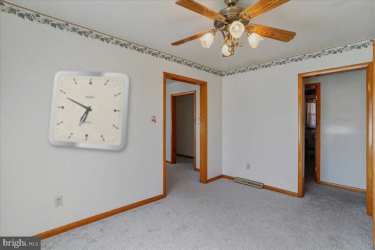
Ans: 6:49
